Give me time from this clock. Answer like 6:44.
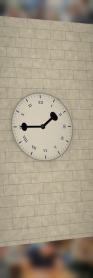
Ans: 1:45
